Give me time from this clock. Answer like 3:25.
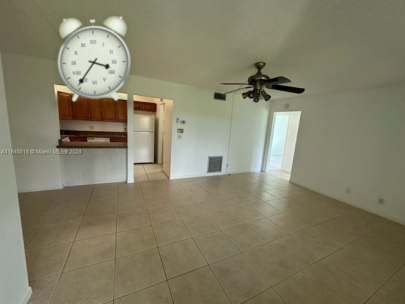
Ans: 3:36
